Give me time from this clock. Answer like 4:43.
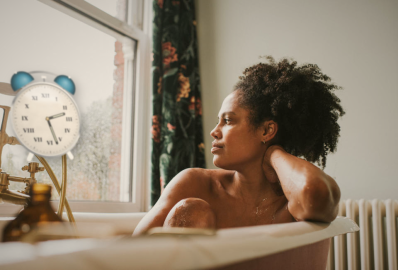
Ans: 2:27
